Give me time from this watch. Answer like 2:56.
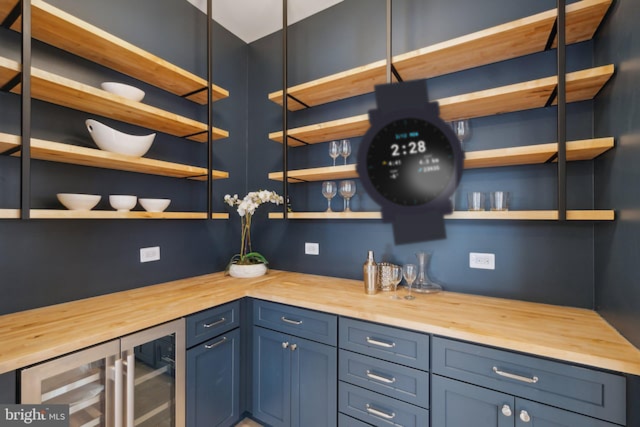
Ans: 2:28
